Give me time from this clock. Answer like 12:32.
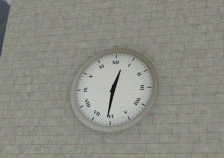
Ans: 12:31
